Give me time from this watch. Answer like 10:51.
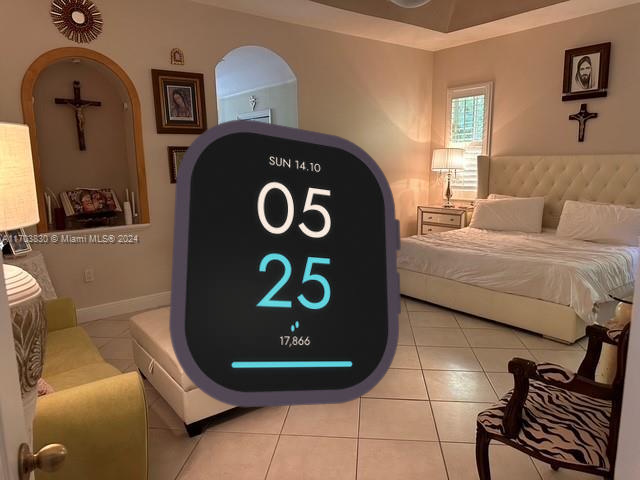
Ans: 5:25
